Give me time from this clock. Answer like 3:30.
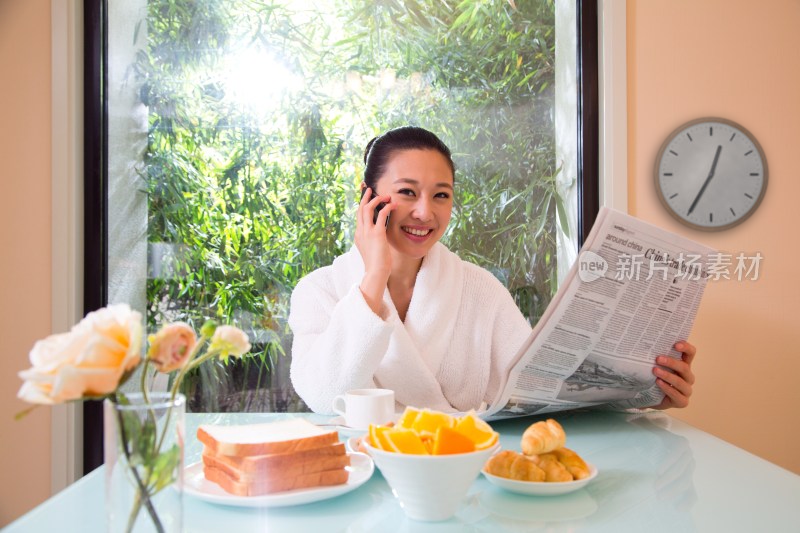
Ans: 12:35
